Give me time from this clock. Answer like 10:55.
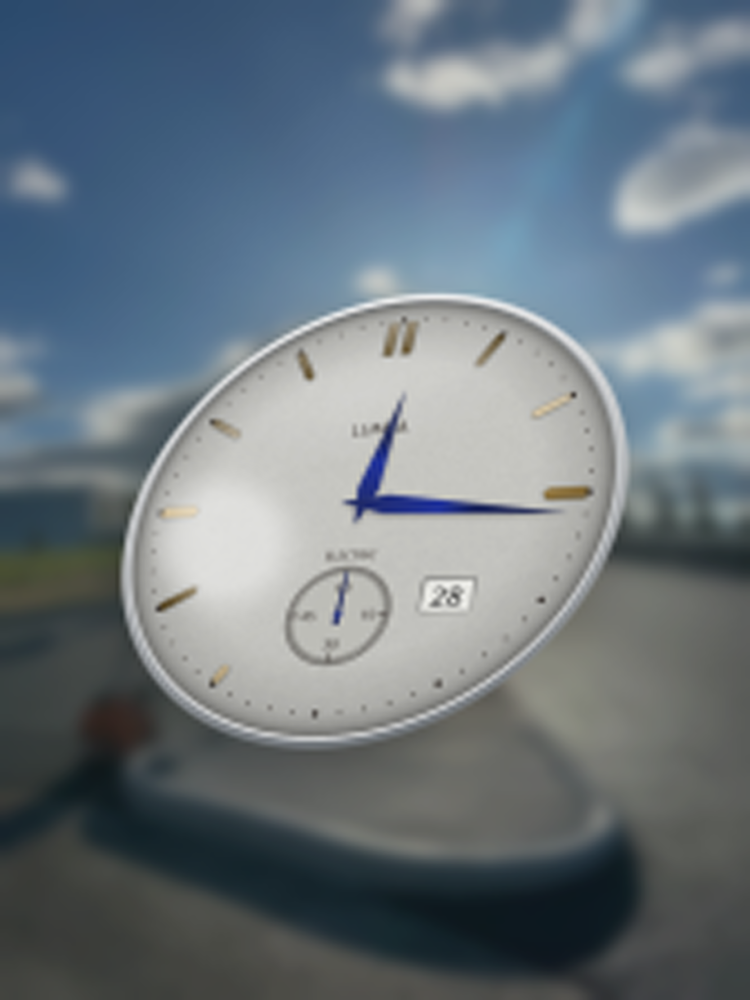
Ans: 12:16
